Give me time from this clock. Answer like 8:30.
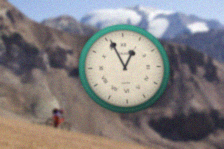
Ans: 12:56
